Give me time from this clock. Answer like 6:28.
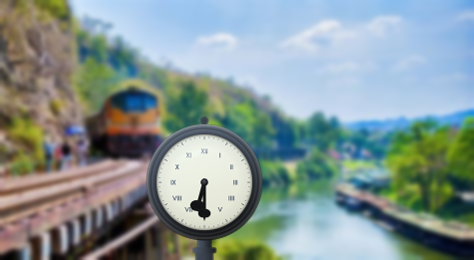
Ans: 6:30
